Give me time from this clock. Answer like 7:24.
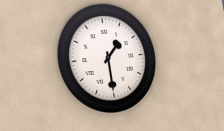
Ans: 1:30
